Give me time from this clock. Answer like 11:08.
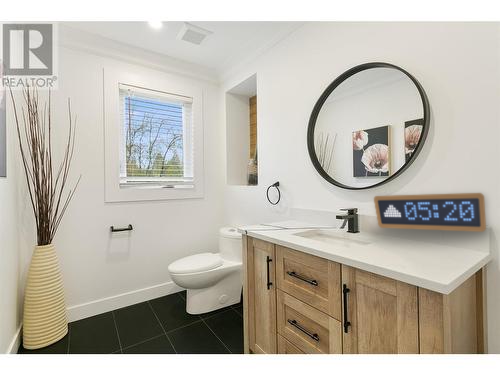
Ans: 5:20
